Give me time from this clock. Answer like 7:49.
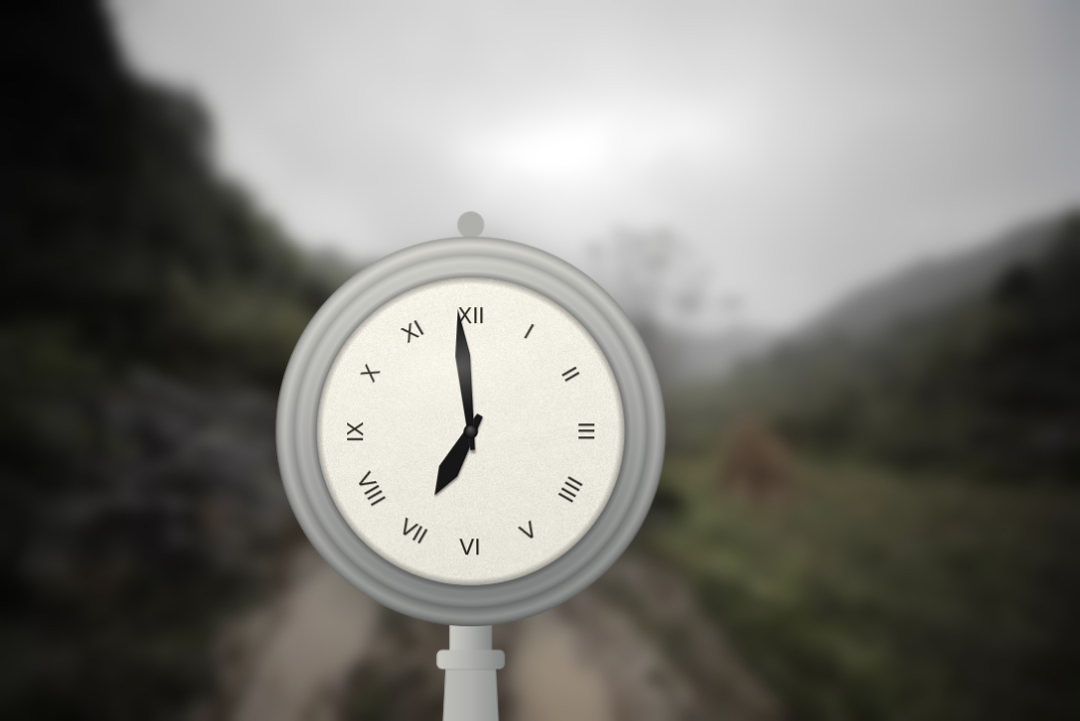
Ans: 6:59
